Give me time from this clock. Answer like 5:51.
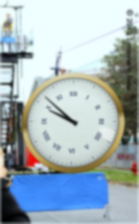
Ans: 9:52
